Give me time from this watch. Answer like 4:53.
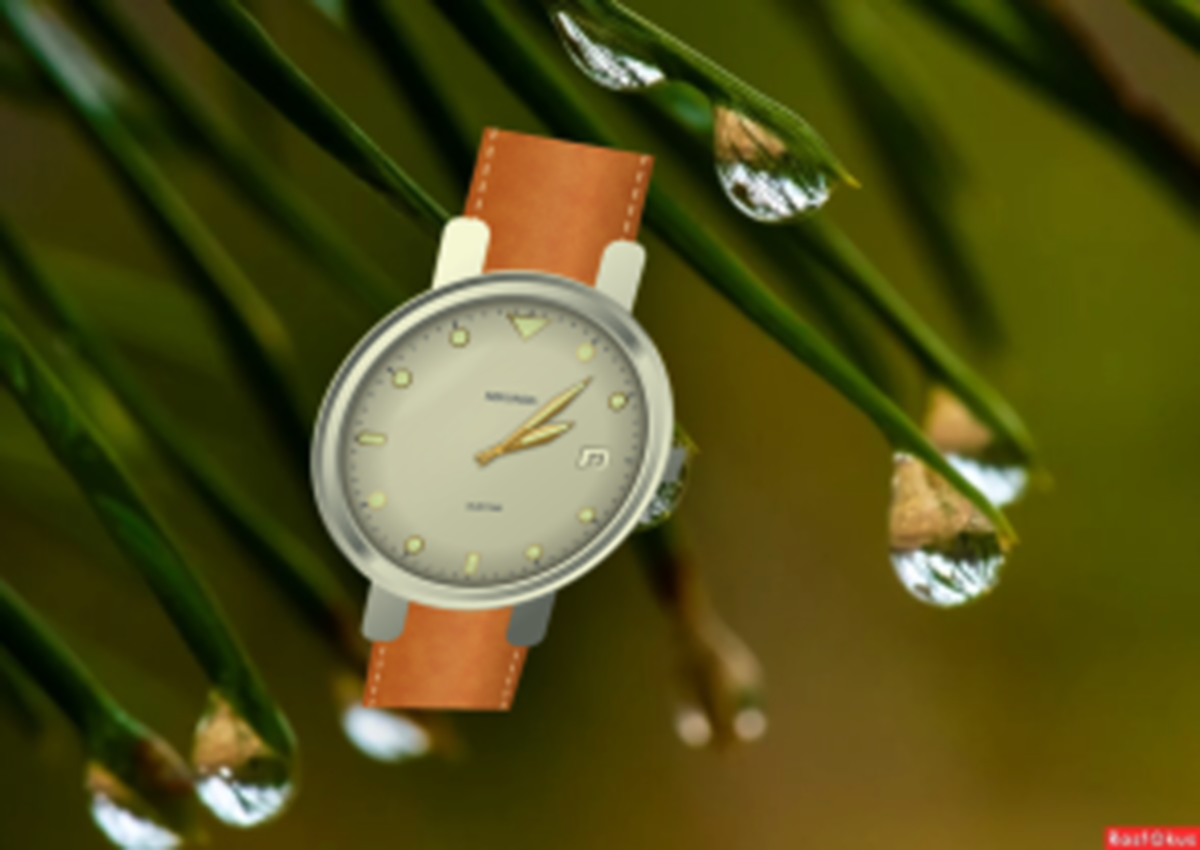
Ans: 2:07
